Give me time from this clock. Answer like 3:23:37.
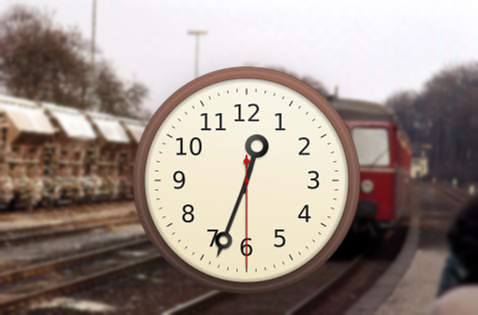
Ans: 12:33:30
